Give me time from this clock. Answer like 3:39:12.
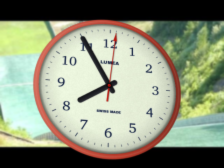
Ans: 7:55:01
